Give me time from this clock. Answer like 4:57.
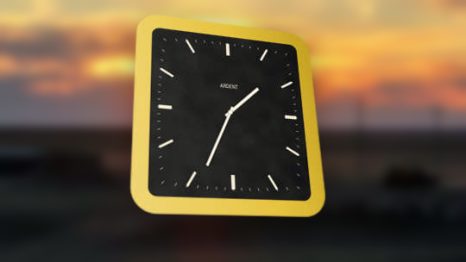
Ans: 1:34
